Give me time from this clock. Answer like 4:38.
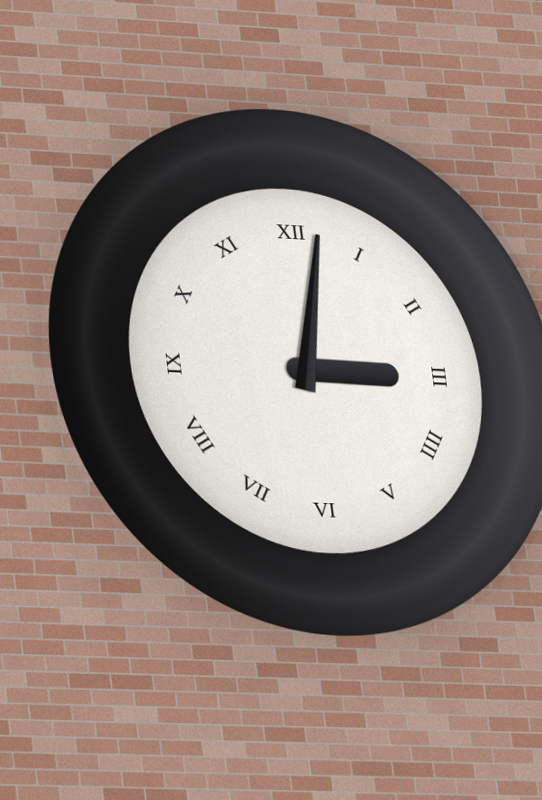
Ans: 3:02
